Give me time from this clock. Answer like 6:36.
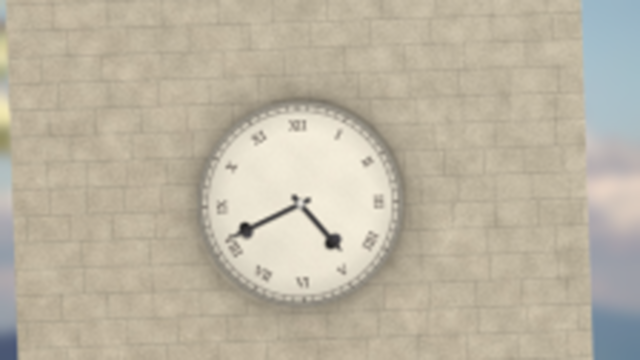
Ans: 4:41
